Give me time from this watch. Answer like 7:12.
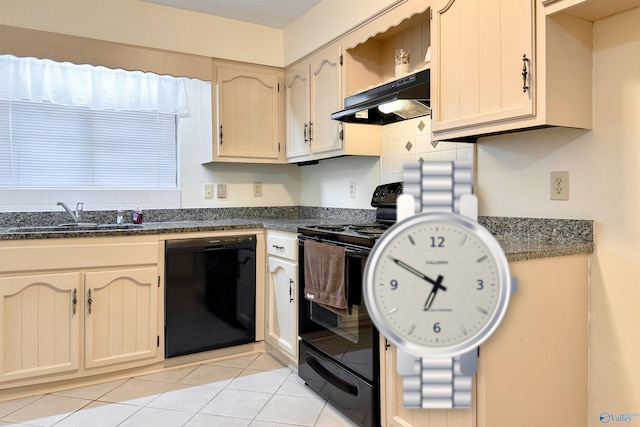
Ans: 6:50
